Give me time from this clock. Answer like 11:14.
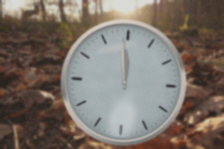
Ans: 11:59
